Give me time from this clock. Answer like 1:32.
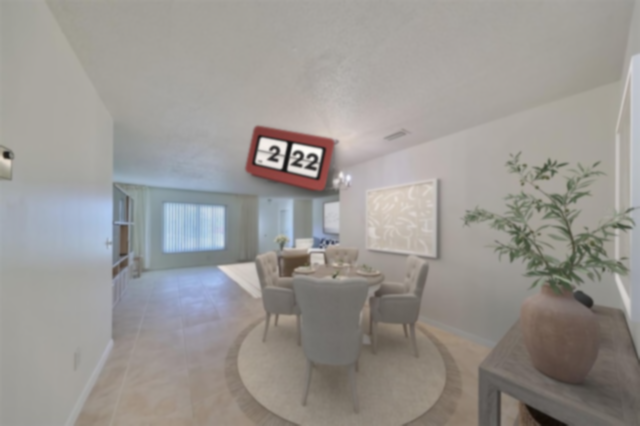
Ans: 2:22
